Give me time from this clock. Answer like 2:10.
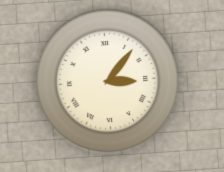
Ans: 3:07
